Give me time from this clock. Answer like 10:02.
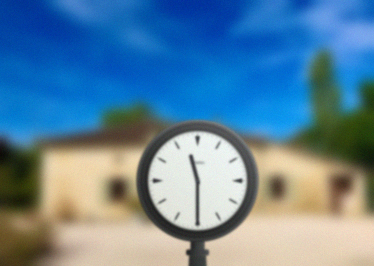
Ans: 11:30
